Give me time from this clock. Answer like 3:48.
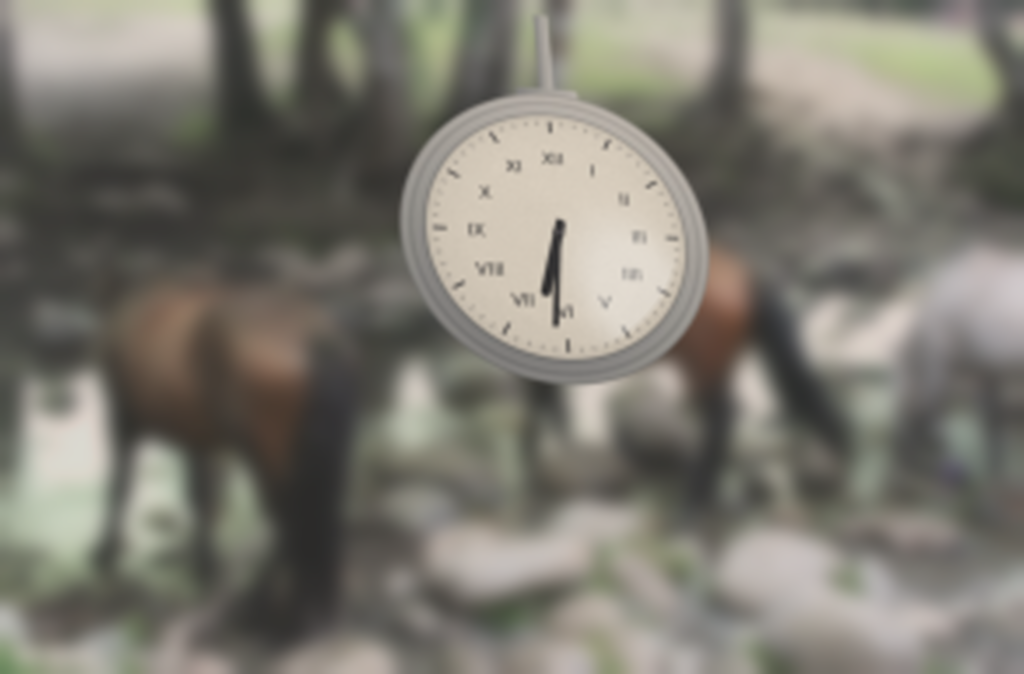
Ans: 6:31
